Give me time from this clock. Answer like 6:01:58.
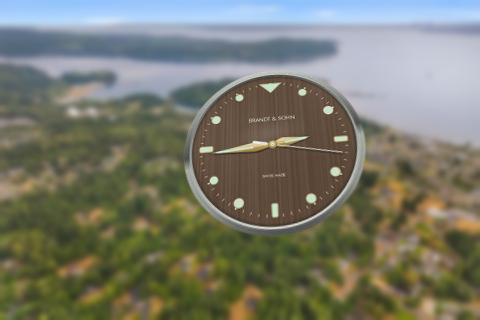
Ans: 2:44:17
